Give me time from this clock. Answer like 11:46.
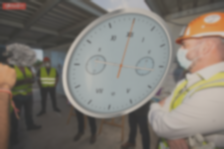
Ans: 9:16
